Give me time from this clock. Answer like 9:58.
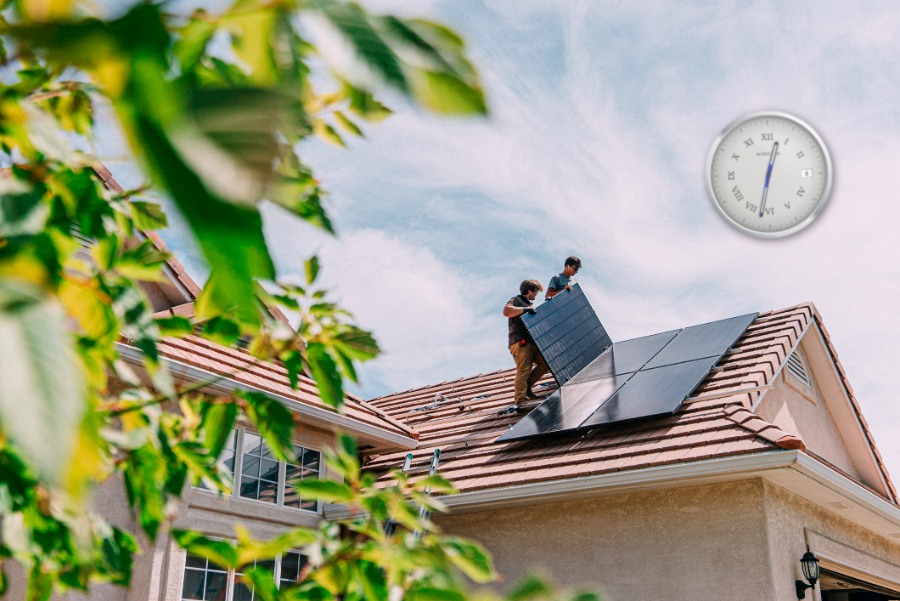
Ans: 12:32
